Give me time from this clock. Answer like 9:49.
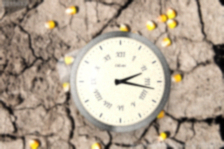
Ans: 2:17
